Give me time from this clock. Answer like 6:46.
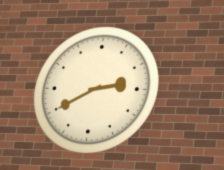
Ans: 2:40
